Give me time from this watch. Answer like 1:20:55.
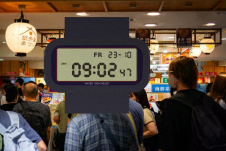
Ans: 9:02:47
